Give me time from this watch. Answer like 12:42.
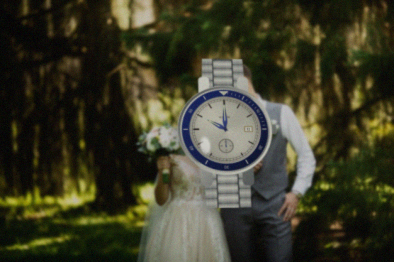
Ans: 10:00
